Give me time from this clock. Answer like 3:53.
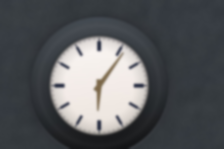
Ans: 6:06
